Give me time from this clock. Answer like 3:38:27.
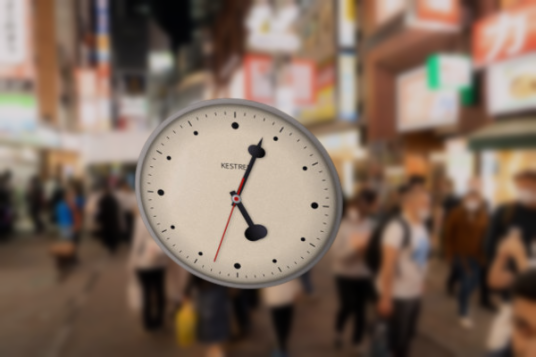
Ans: 5:03:33
